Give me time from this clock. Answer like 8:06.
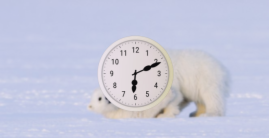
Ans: 6:11
